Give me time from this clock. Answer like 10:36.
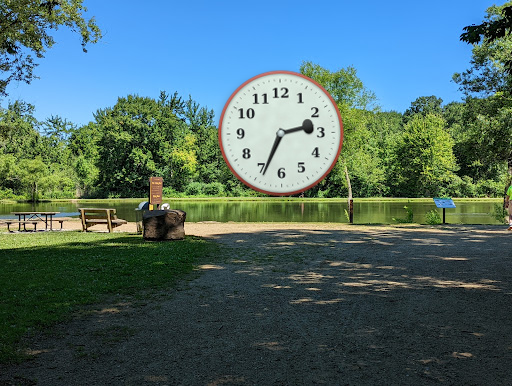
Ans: 2:34
